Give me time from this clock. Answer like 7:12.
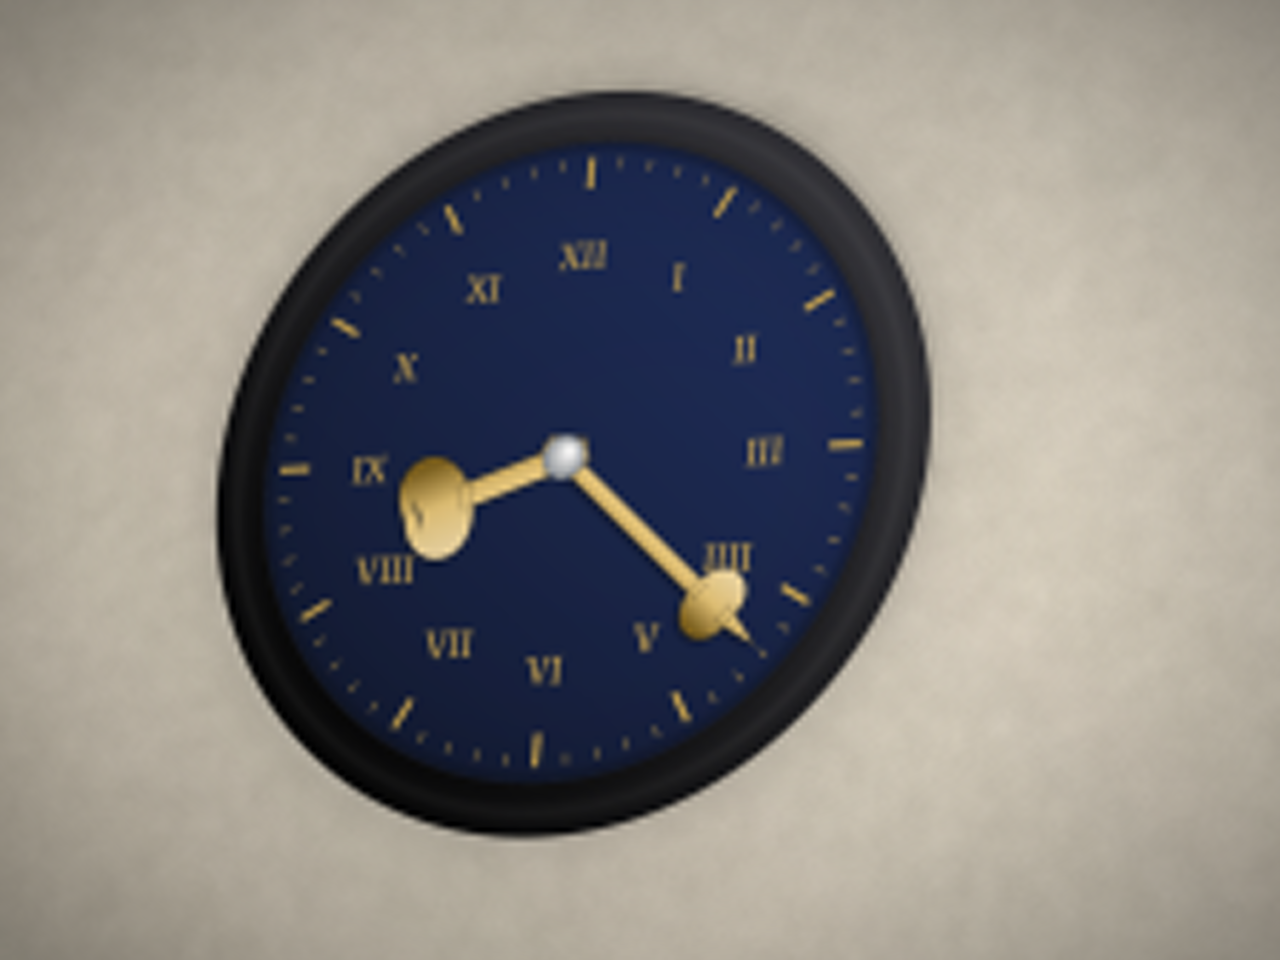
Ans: 8:22
